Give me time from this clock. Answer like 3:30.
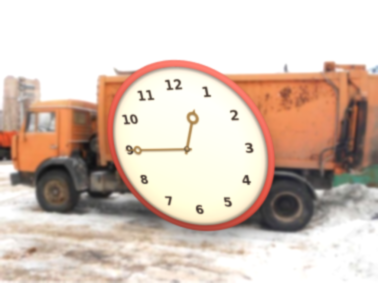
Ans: 12:45
